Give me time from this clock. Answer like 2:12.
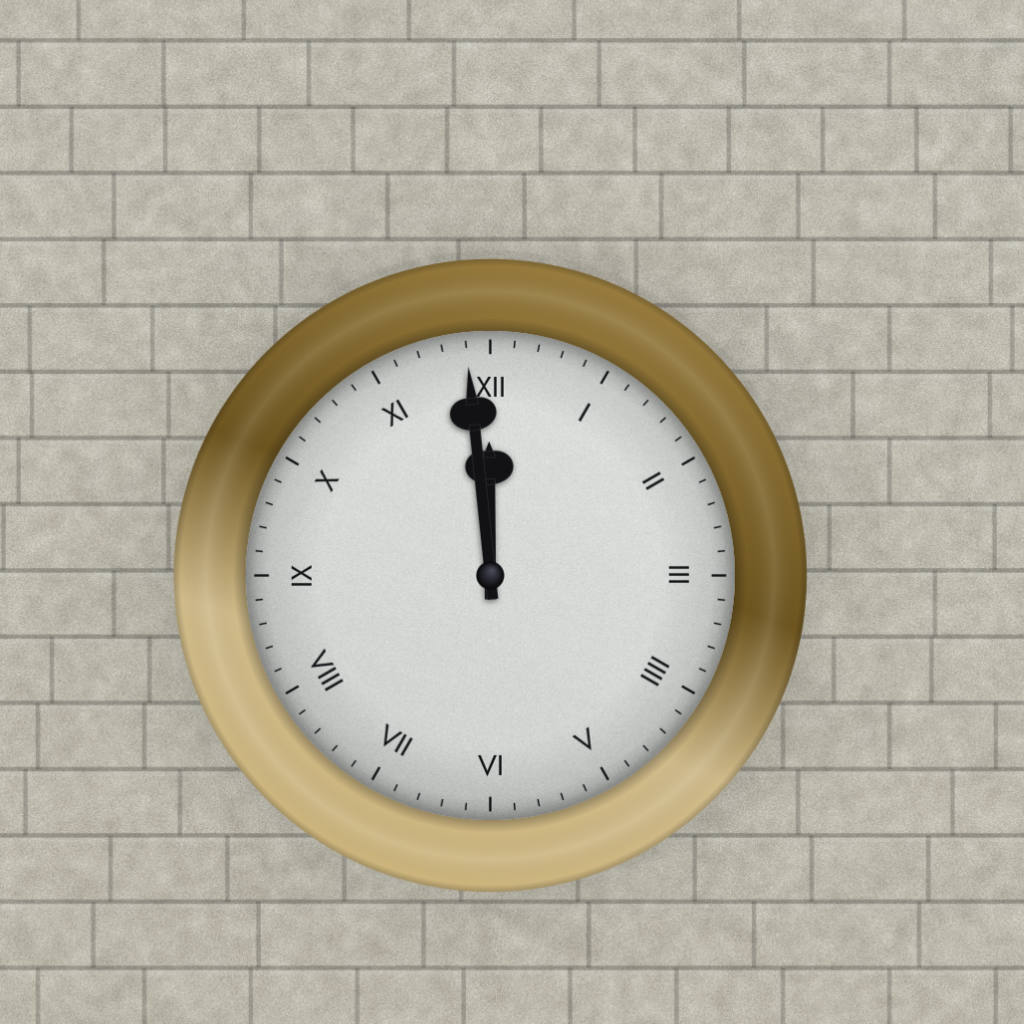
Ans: 11:59
